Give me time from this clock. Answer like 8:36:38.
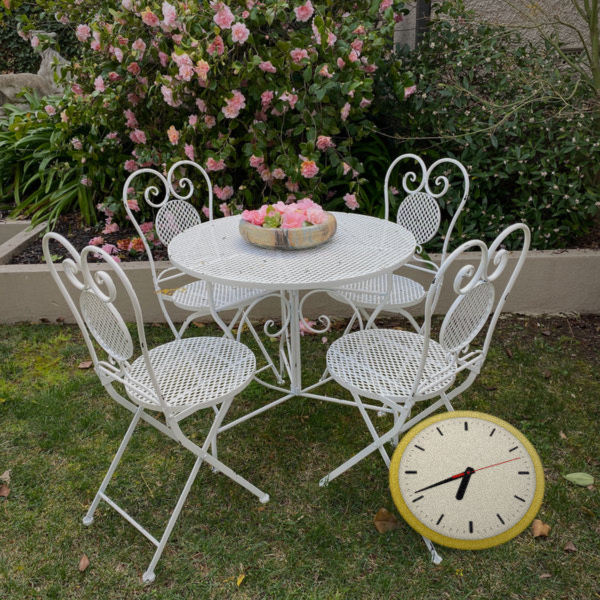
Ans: 6:41:12
